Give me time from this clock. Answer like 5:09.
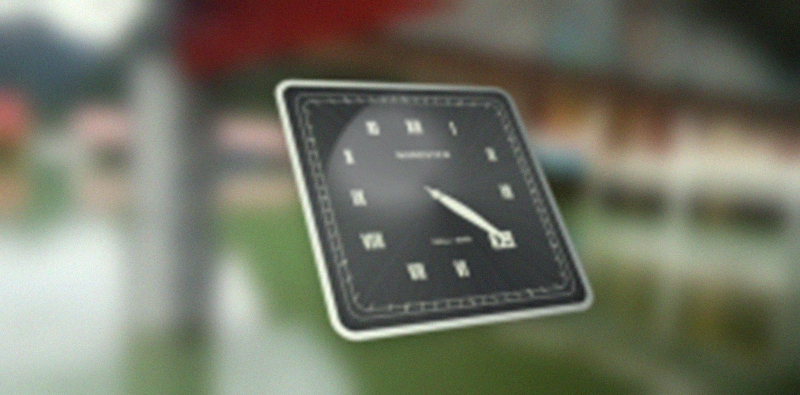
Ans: 4:22
